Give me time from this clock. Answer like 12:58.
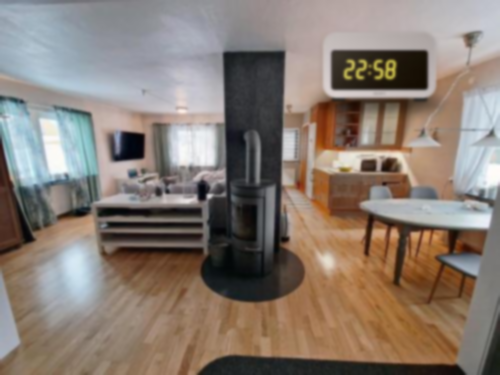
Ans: 22:58
